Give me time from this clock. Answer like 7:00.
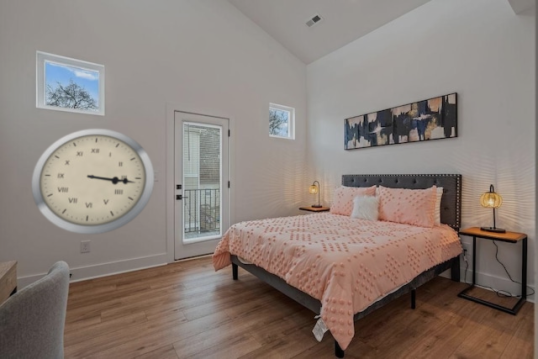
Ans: 3:16
